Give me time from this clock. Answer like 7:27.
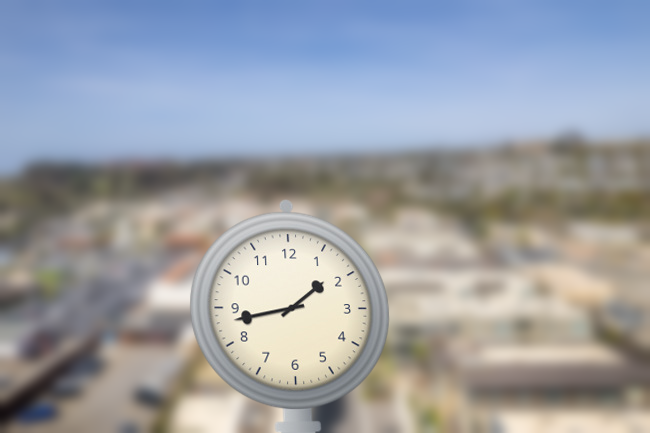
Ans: 1:43
